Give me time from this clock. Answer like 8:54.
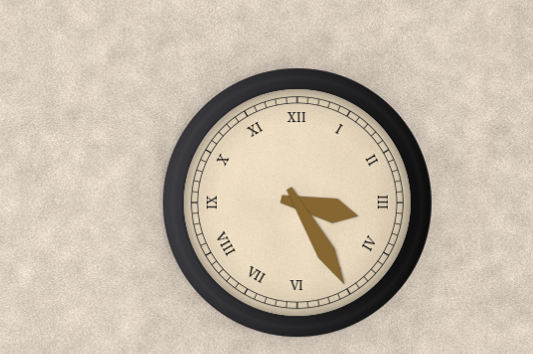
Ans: 3:25
